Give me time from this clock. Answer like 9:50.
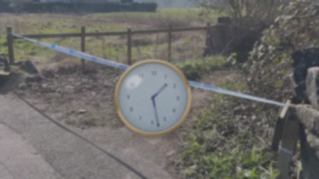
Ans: 1:28
